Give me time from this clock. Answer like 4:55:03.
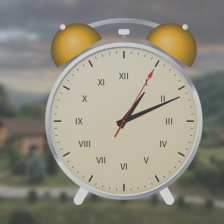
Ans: 1:11:05
